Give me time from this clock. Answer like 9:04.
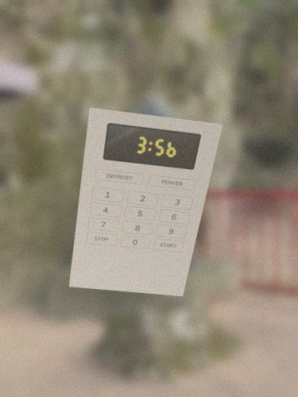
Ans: 3:56
